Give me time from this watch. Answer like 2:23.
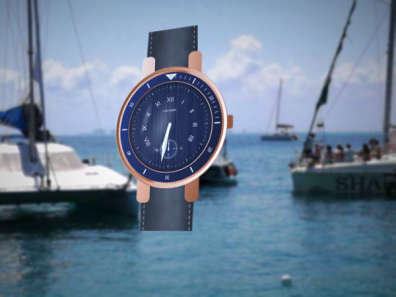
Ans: 6:32
